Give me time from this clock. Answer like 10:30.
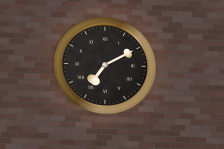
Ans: 7:10
